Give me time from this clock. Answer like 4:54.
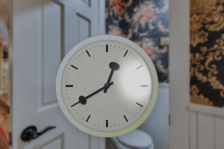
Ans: 12:40
